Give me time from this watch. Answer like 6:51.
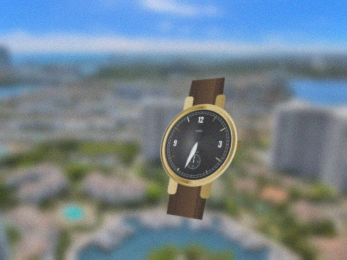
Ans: 6:33
